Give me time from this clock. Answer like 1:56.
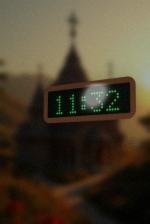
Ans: 11:32
